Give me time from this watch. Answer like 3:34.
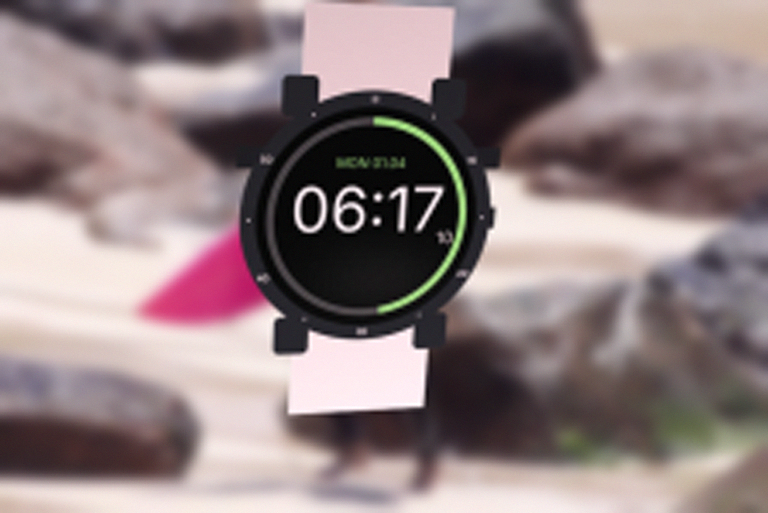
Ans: 6:17
